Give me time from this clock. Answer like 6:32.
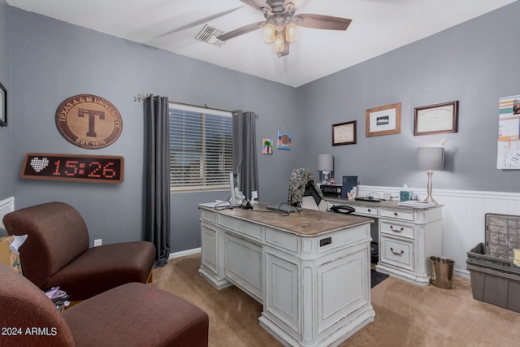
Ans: 15:26
